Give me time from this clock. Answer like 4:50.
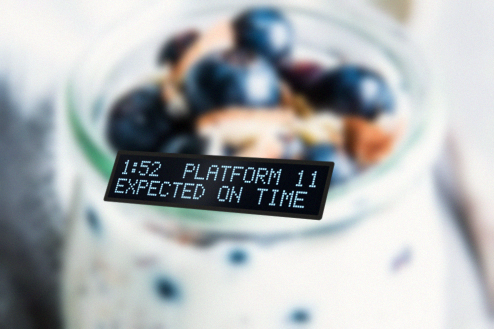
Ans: 1:52
